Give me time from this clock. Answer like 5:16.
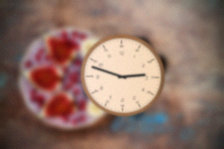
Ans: 2:48
